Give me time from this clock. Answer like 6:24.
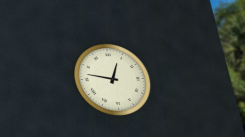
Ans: 12:47
